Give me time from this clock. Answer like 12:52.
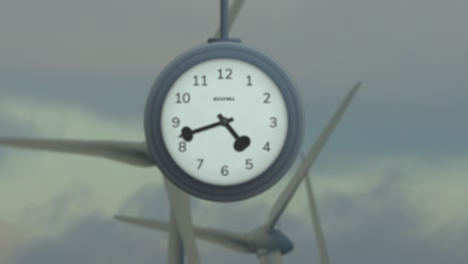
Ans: 4:42
